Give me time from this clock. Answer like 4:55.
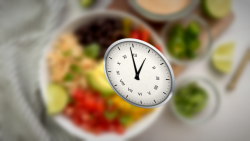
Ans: 12:59
